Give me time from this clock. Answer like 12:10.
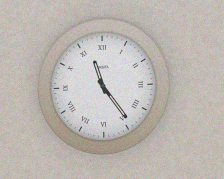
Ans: 11:24
